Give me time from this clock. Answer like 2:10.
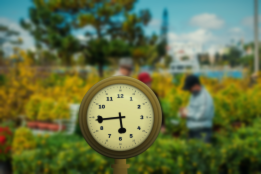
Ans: 5:44
